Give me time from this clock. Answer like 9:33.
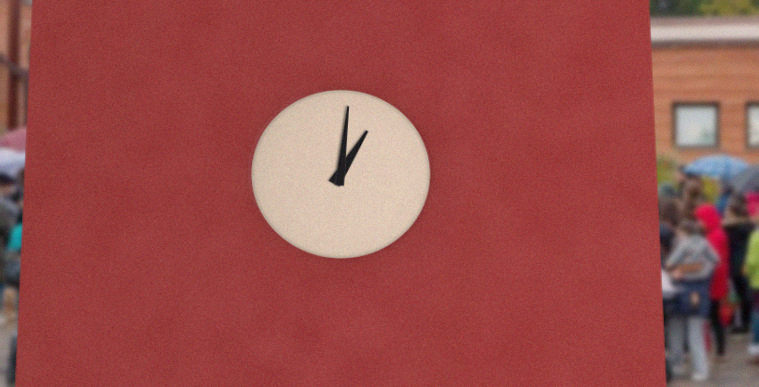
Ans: 1:01
